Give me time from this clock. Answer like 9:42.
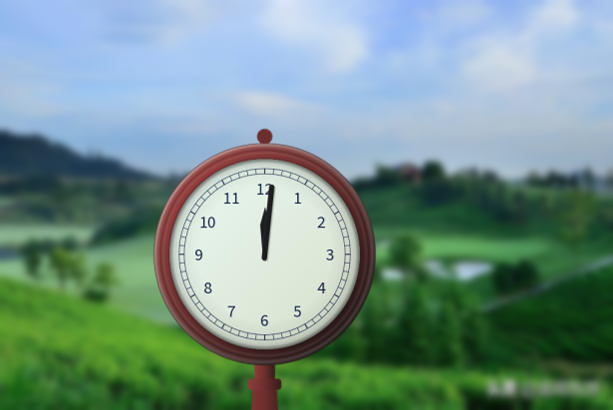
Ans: 12:01
